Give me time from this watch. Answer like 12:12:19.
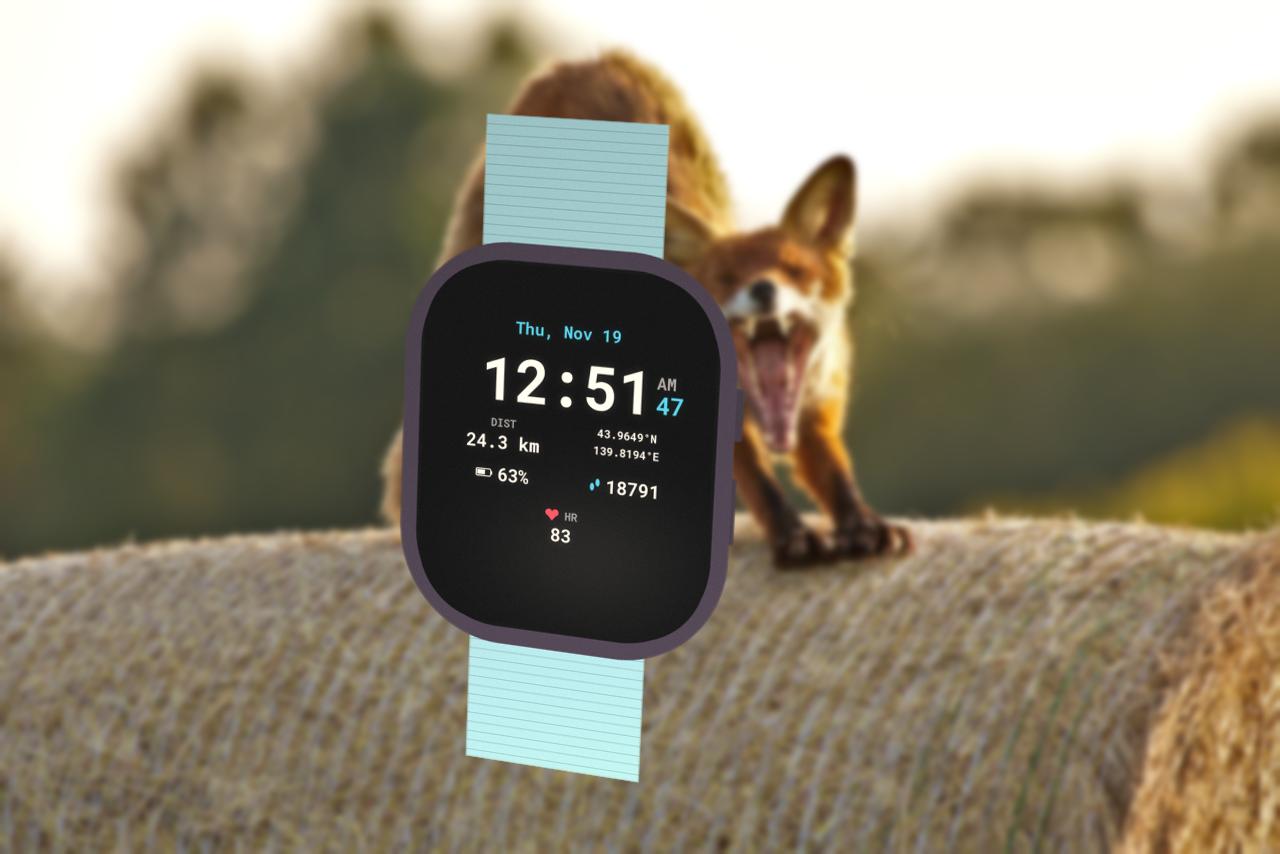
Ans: 12:51:47
